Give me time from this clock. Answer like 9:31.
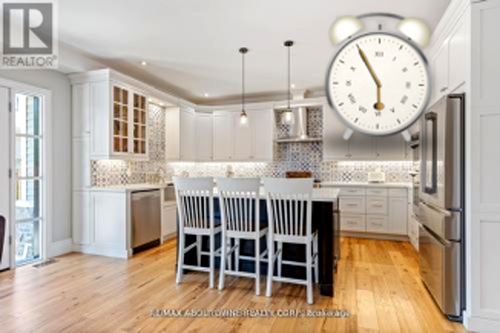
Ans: 5:55
